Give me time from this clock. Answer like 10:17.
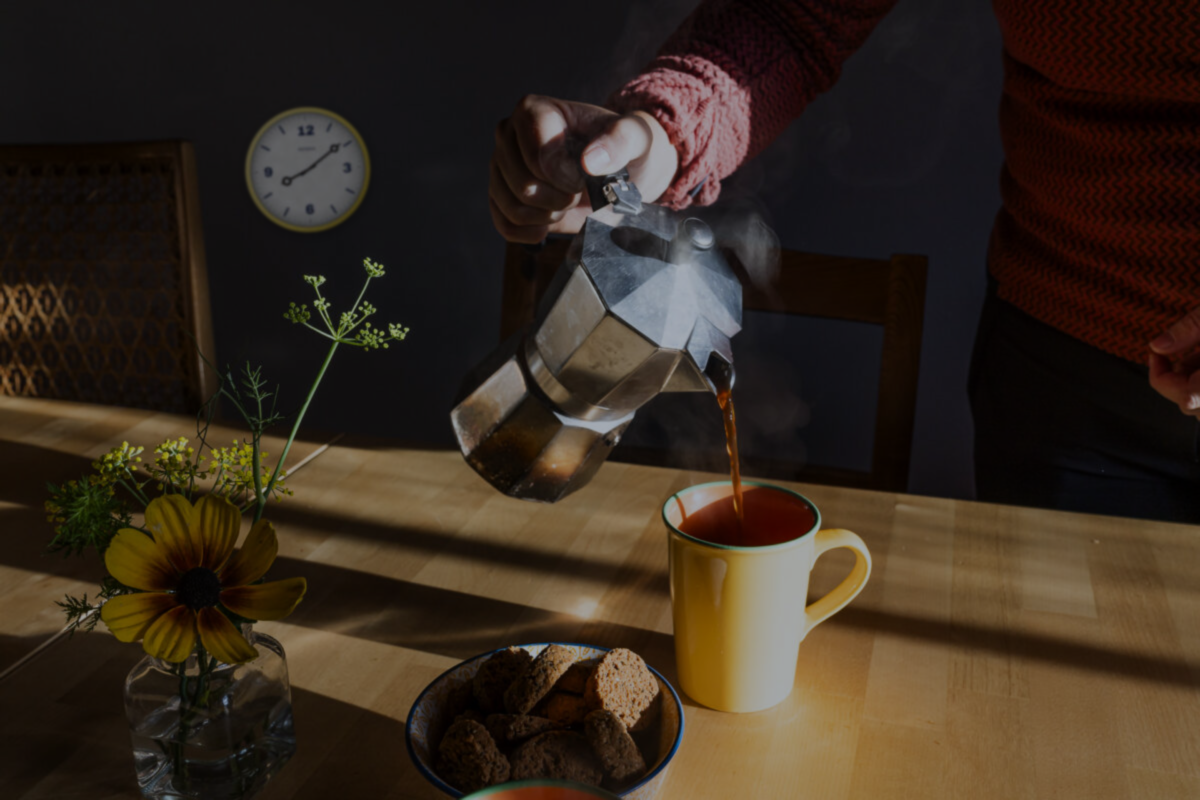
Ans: 8:09
